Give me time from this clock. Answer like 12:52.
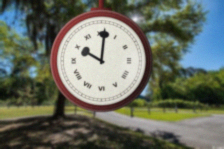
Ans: 10:01
